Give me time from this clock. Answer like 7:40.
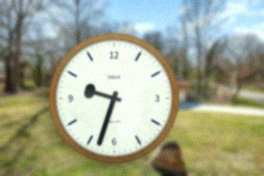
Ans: 9:33
